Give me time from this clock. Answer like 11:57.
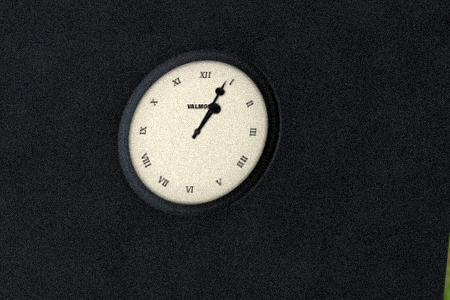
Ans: 1:04
